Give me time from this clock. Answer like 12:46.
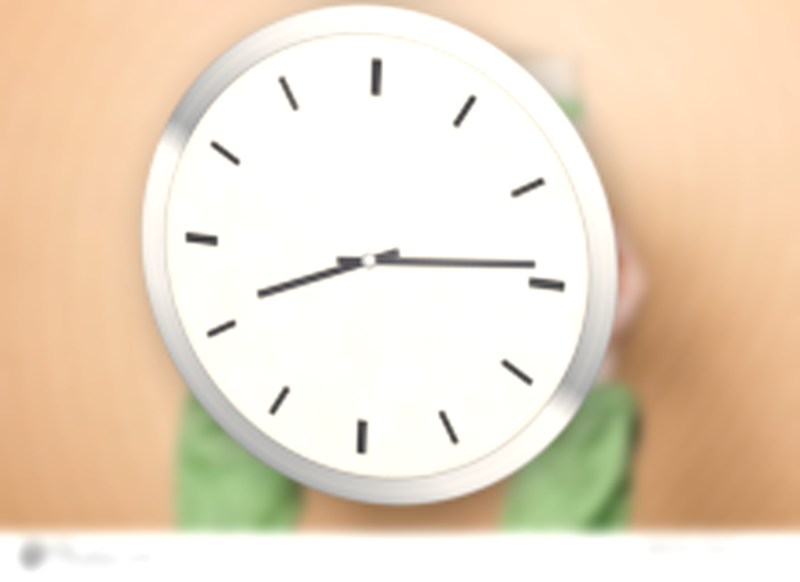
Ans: 8:14
